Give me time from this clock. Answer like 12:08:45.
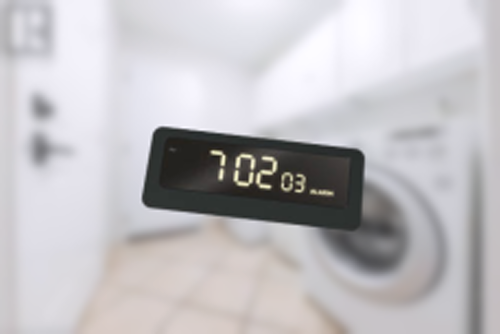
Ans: 7:02:03
